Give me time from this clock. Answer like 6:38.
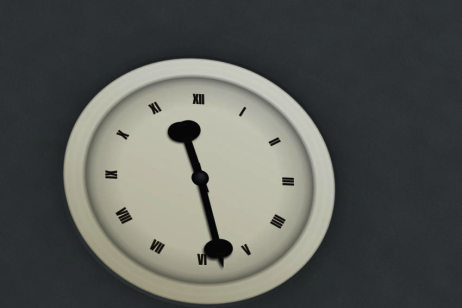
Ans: 11:28
